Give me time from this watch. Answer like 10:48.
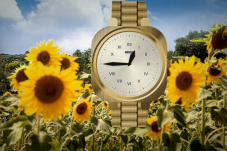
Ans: 12:45
